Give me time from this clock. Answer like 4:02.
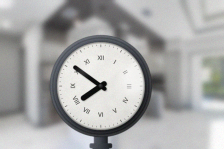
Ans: 7:51
